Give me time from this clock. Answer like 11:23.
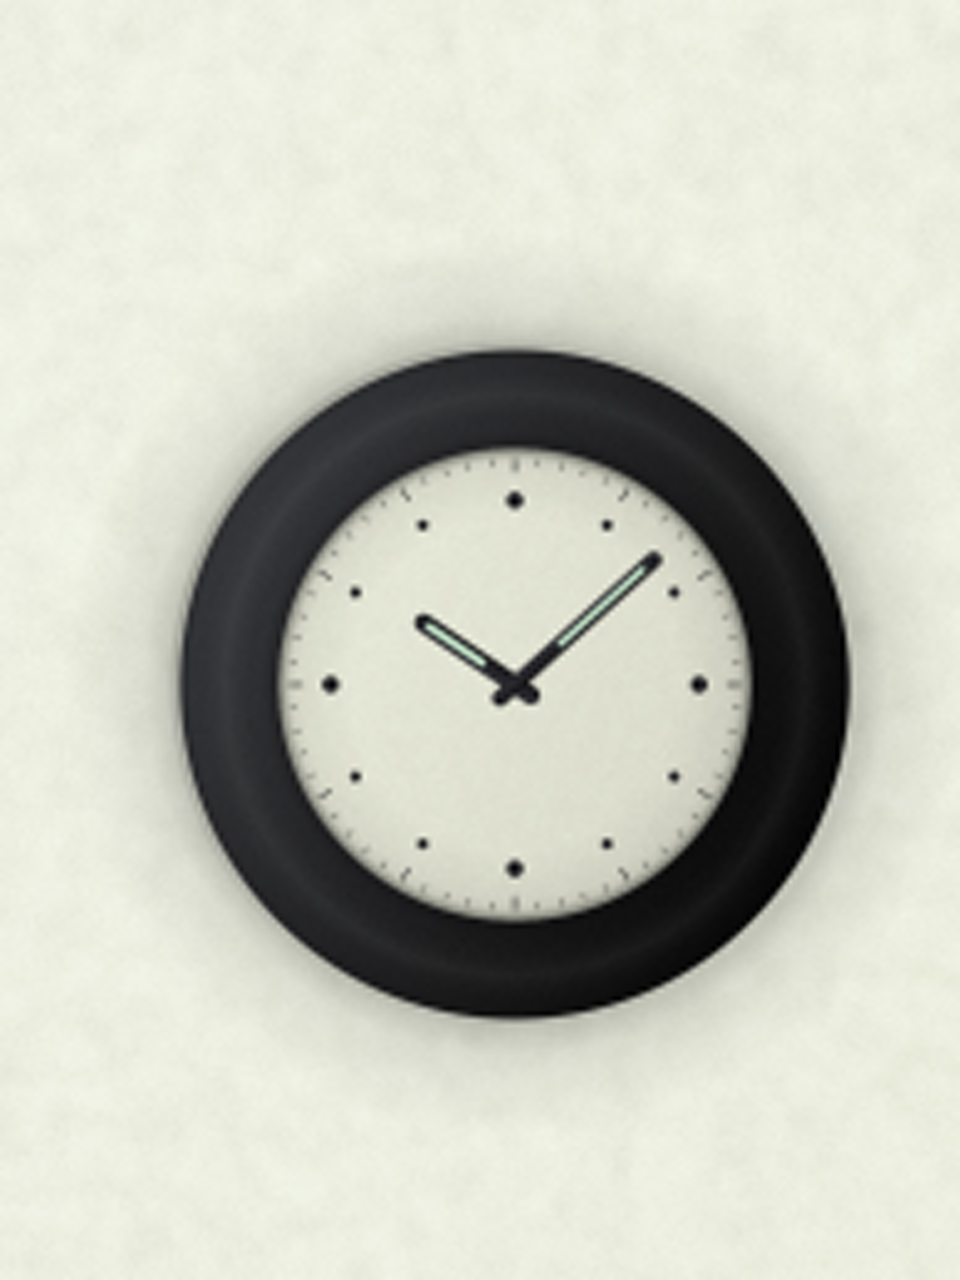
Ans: 10:08
